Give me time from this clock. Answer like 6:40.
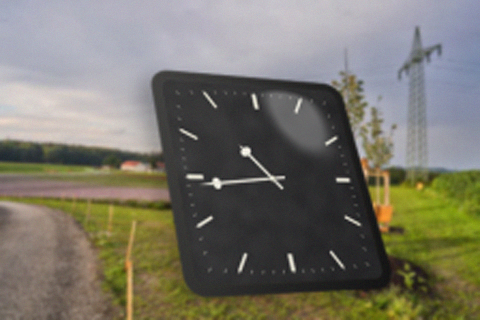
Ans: 10:44
